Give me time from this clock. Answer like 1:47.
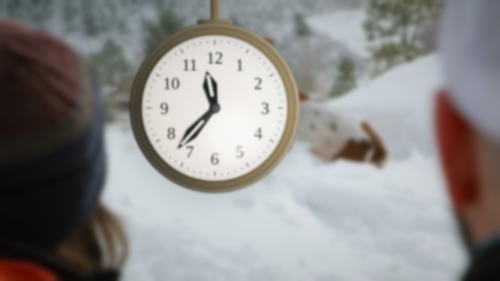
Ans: 11:37
